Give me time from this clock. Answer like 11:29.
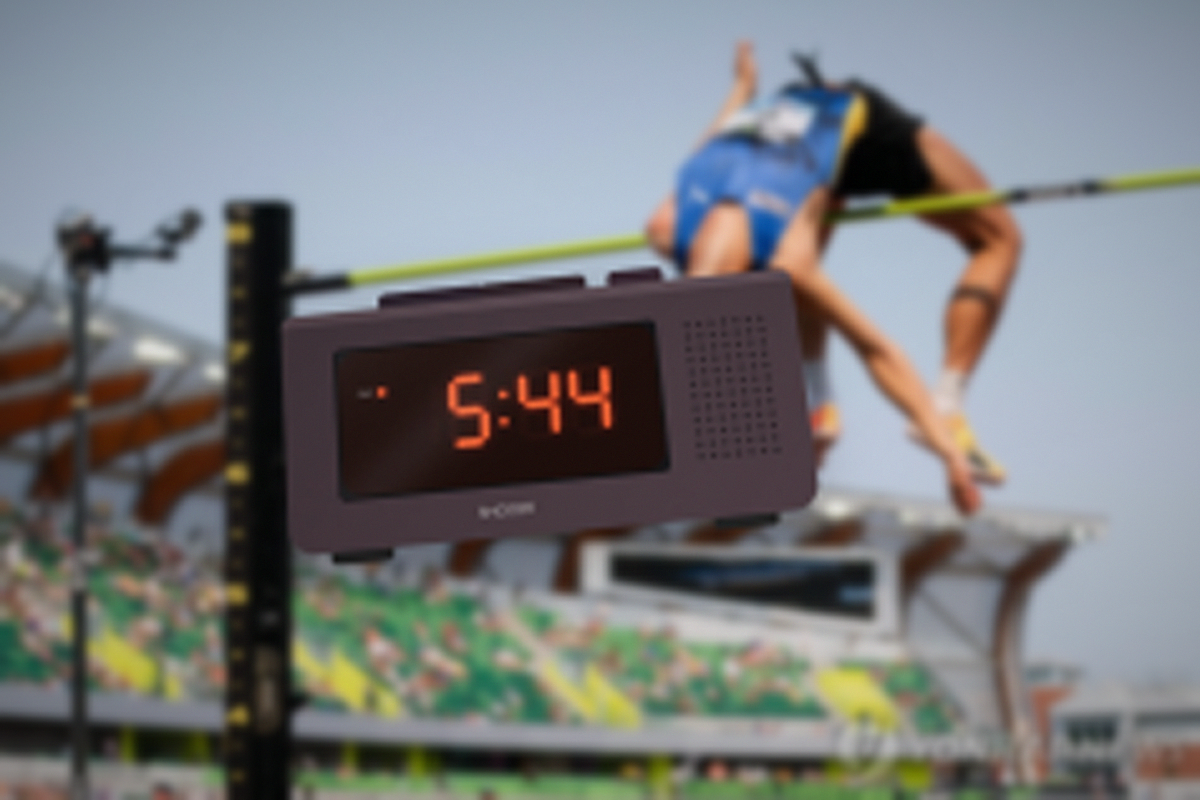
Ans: 5:44
